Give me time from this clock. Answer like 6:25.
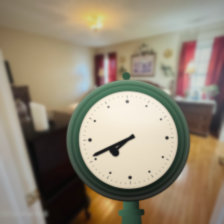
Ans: 7:41
